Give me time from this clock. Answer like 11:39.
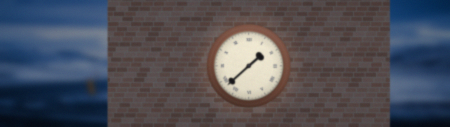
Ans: 1:38
